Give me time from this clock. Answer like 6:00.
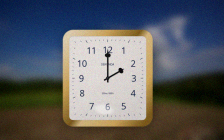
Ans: 2:00
